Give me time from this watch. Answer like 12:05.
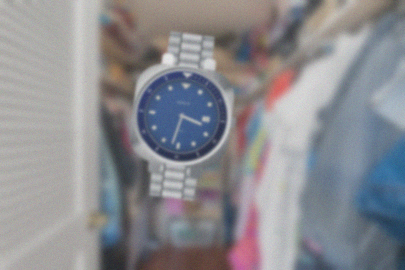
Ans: 3:32
